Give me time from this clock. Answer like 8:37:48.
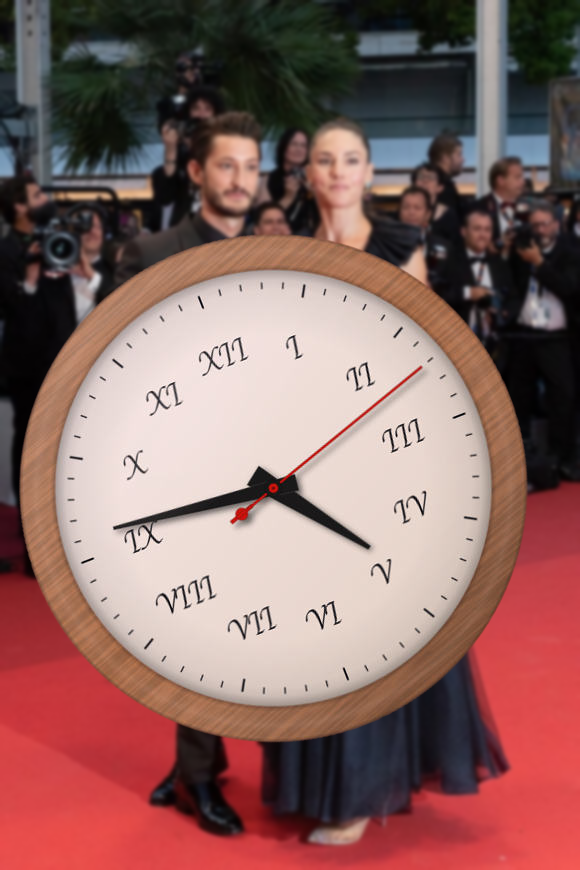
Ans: 4:46:12
